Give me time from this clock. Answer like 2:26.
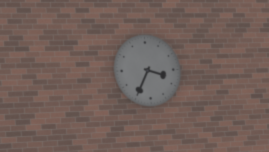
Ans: 3:35
